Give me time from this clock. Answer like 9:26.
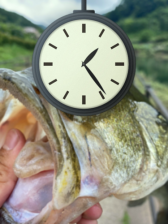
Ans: 1:24
